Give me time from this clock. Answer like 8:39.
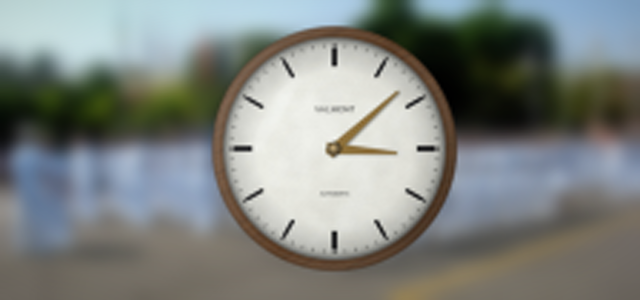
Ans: 3:08
